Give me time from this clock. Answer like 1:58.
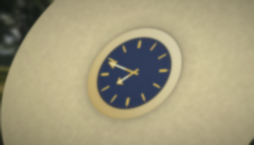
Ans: 7:49
